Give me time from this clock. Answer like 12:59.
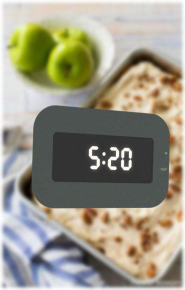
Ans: 5:20
